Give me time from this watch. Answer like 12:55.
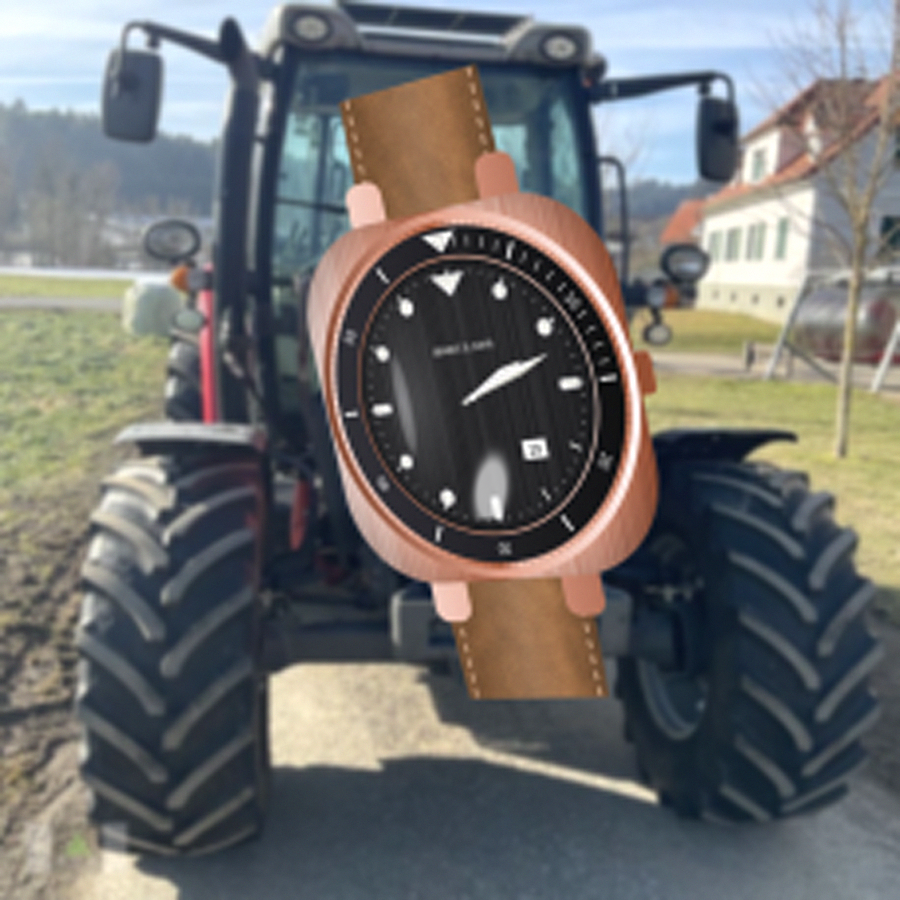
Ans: 2:12
